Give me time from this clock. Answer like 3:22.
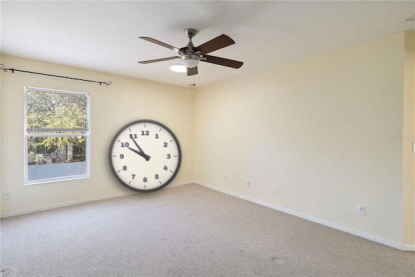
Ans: 9:54
